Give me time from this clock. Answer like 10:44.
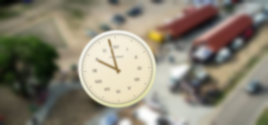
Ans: 9:58
